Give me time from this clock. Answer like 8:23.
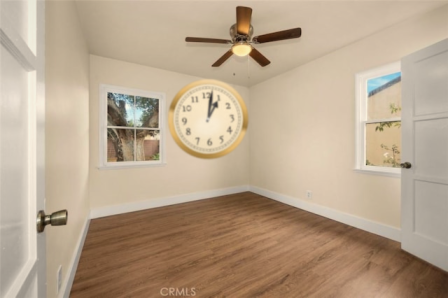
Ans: 1:02
